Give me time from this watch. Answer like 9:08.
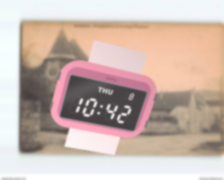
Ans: 10:42
